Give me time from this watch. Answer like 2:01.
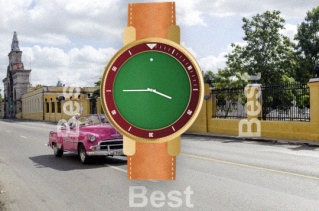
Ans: 3:45
